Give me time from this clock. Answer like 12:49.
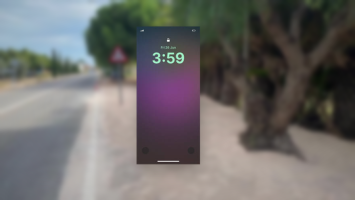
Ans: 3:59
